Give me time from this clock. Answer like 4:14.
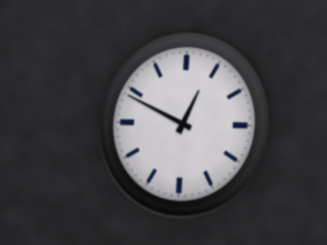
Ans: 12:49
